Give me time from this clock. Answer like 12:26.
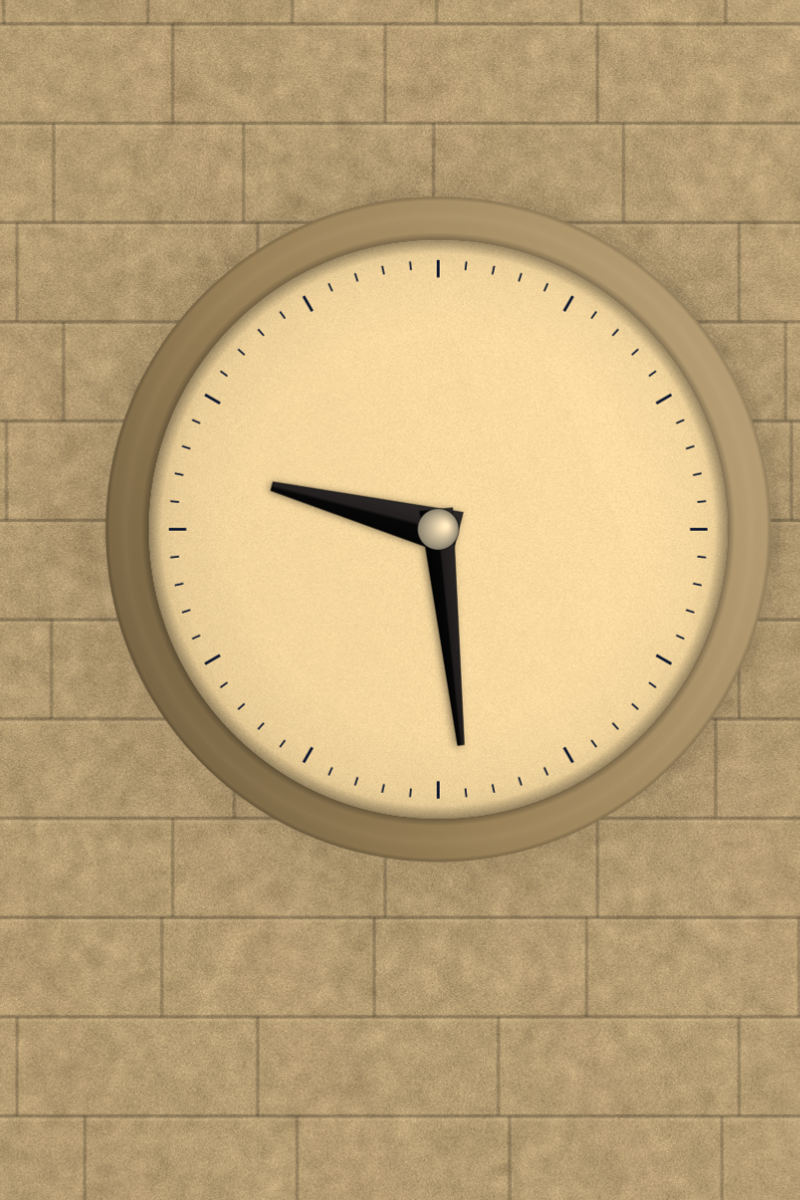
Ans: 9:29
